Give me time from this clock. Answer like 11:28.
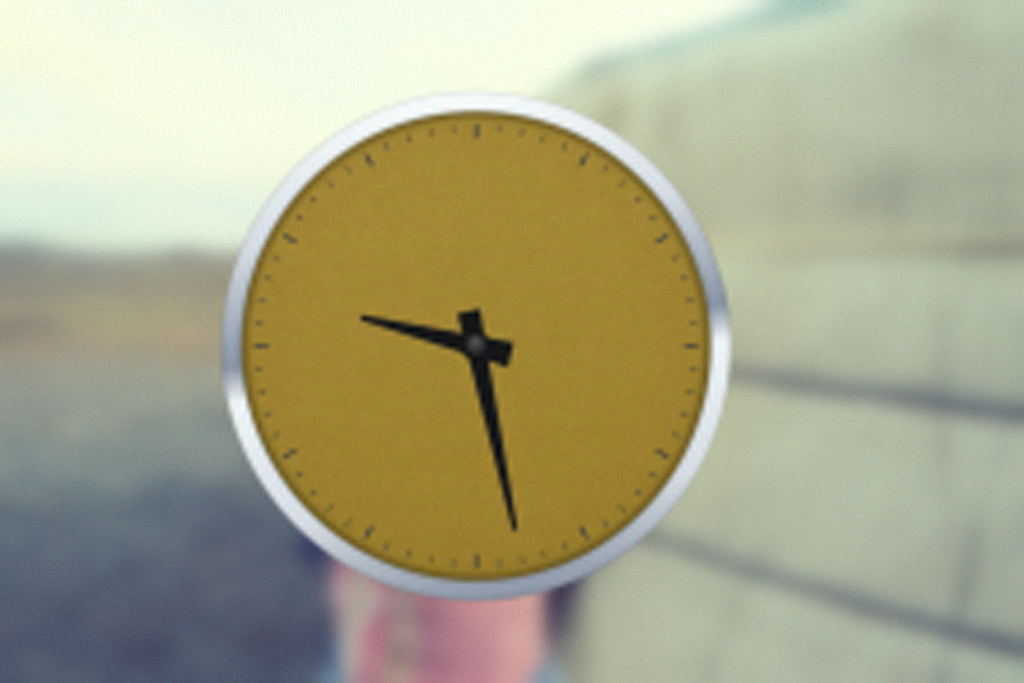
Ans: 9:28
